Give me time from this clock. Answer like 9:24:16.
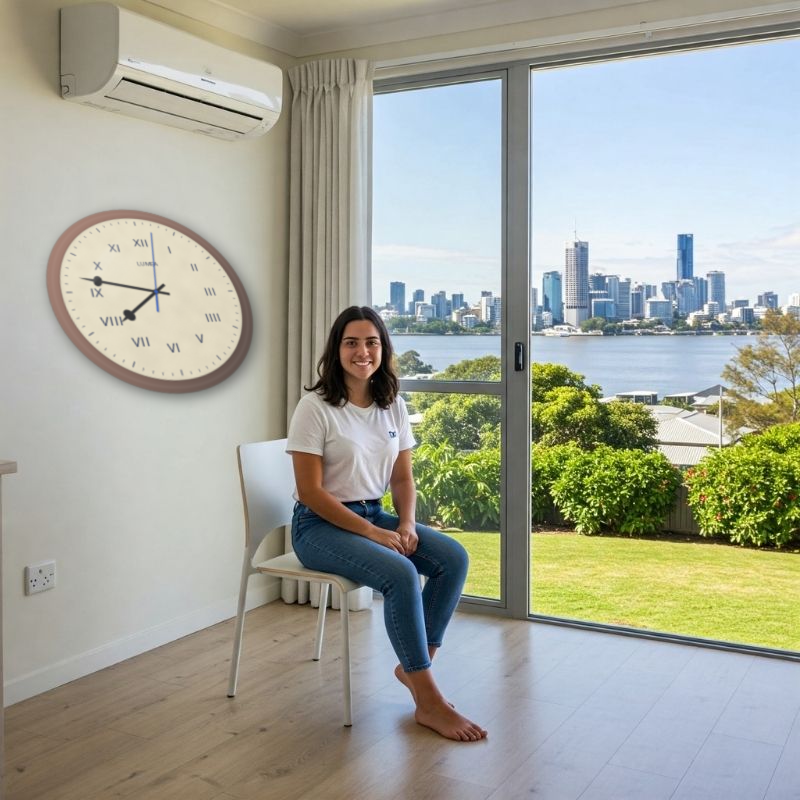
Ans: 7:47:02
